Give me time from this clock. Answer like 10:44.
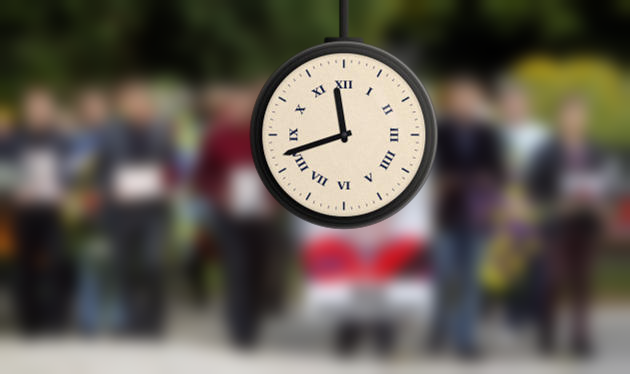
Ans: 11:42
